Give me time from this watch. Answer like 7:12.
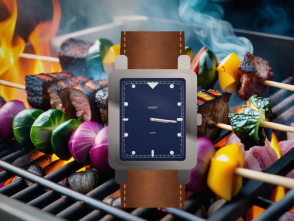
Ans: 3:16
